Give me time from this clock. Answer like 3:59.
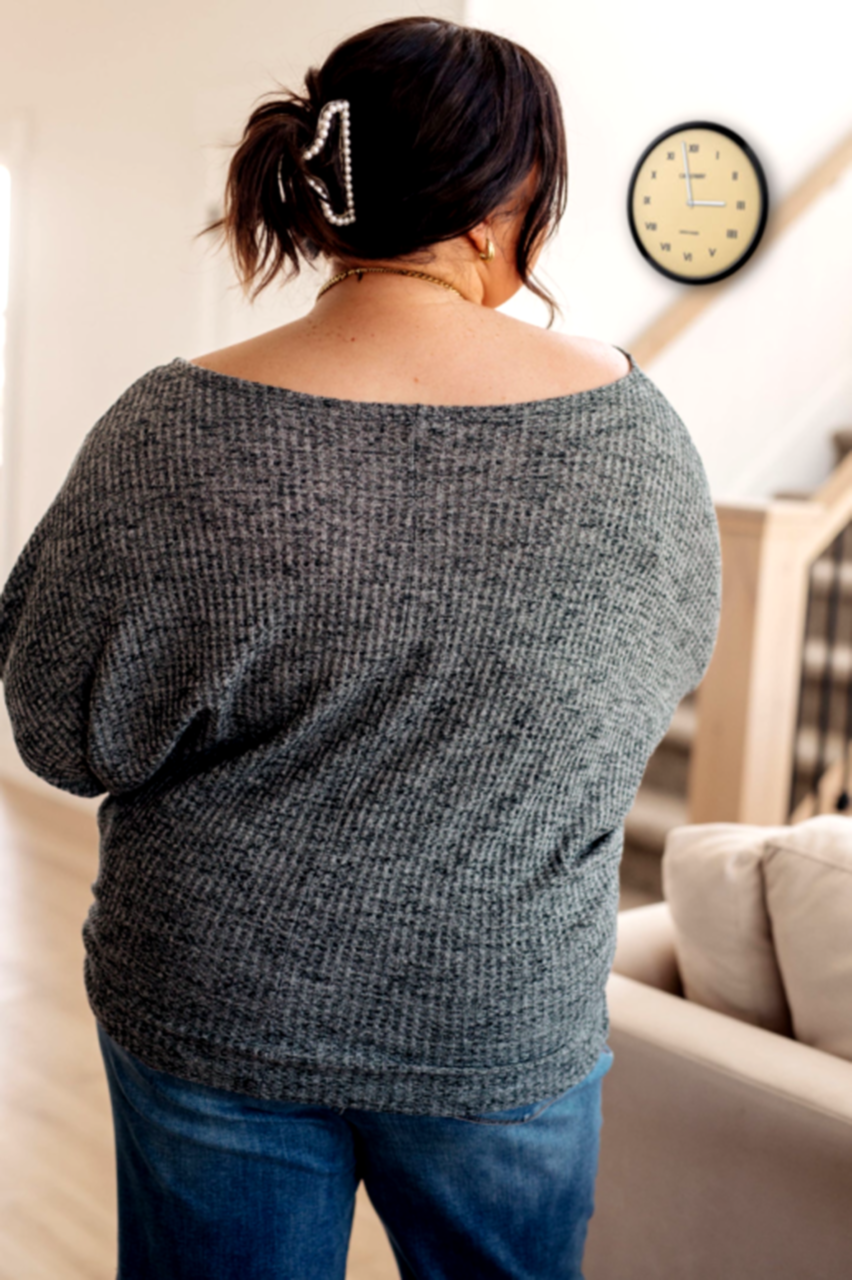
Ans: 2:58
